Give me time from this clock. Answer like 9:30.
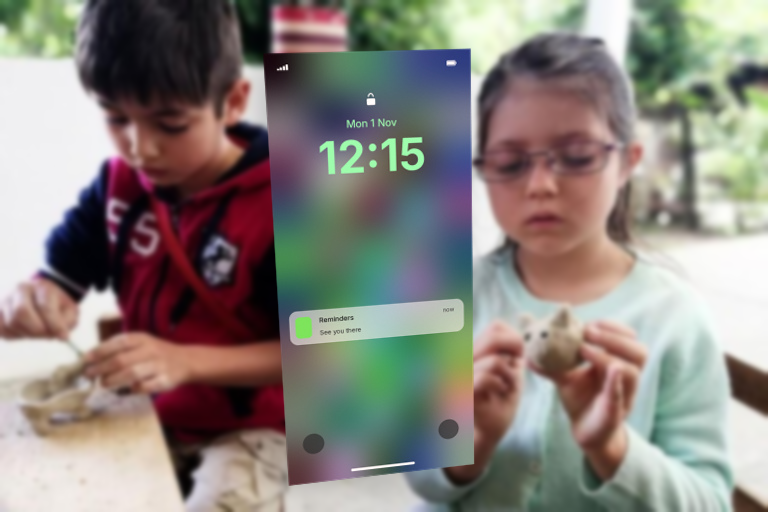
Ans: 12:15
